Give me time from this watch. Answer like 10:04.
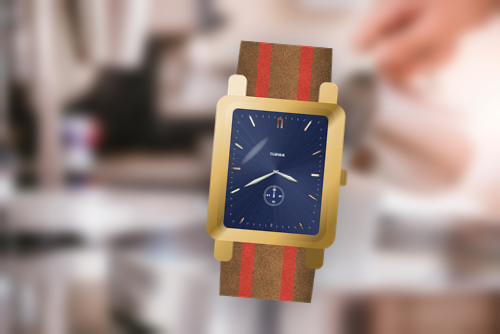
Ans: 3:40
